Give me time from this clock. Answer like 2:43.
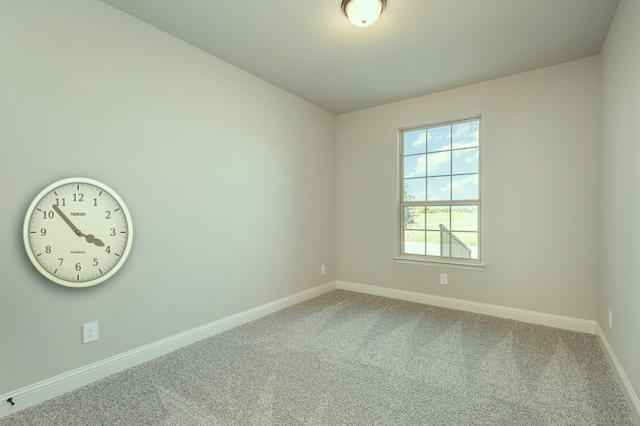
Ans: 3:53
